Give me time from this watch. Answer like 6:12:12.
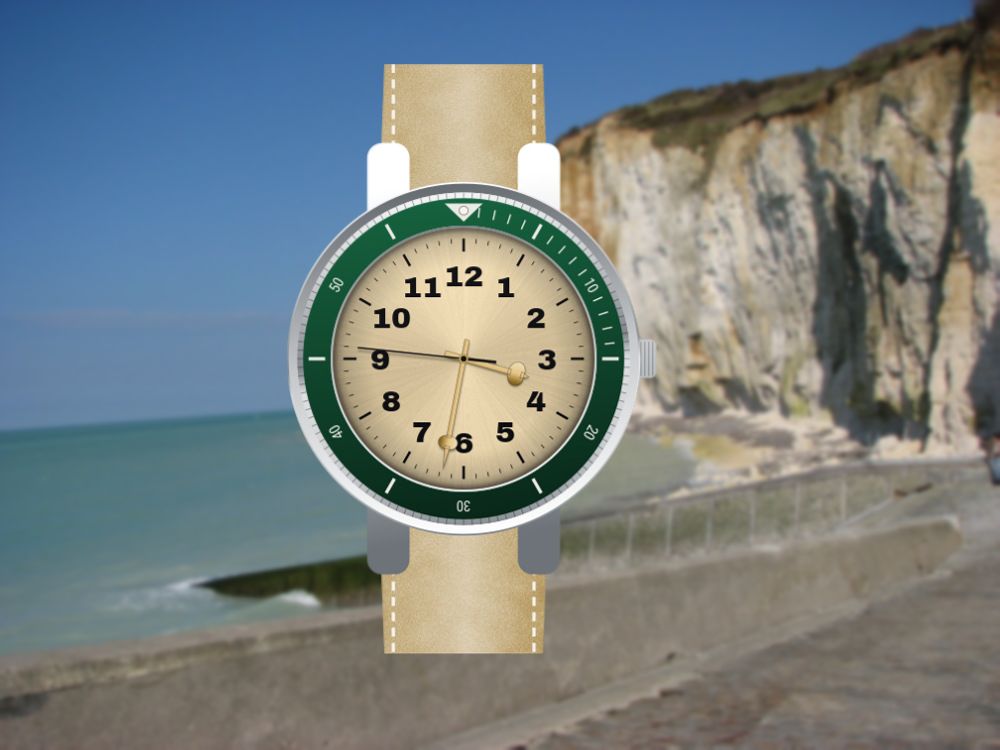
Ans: 3:31:46
